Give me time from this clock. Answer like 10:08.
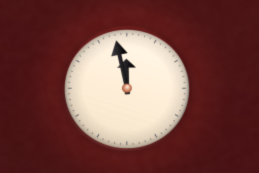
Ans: 11:58
